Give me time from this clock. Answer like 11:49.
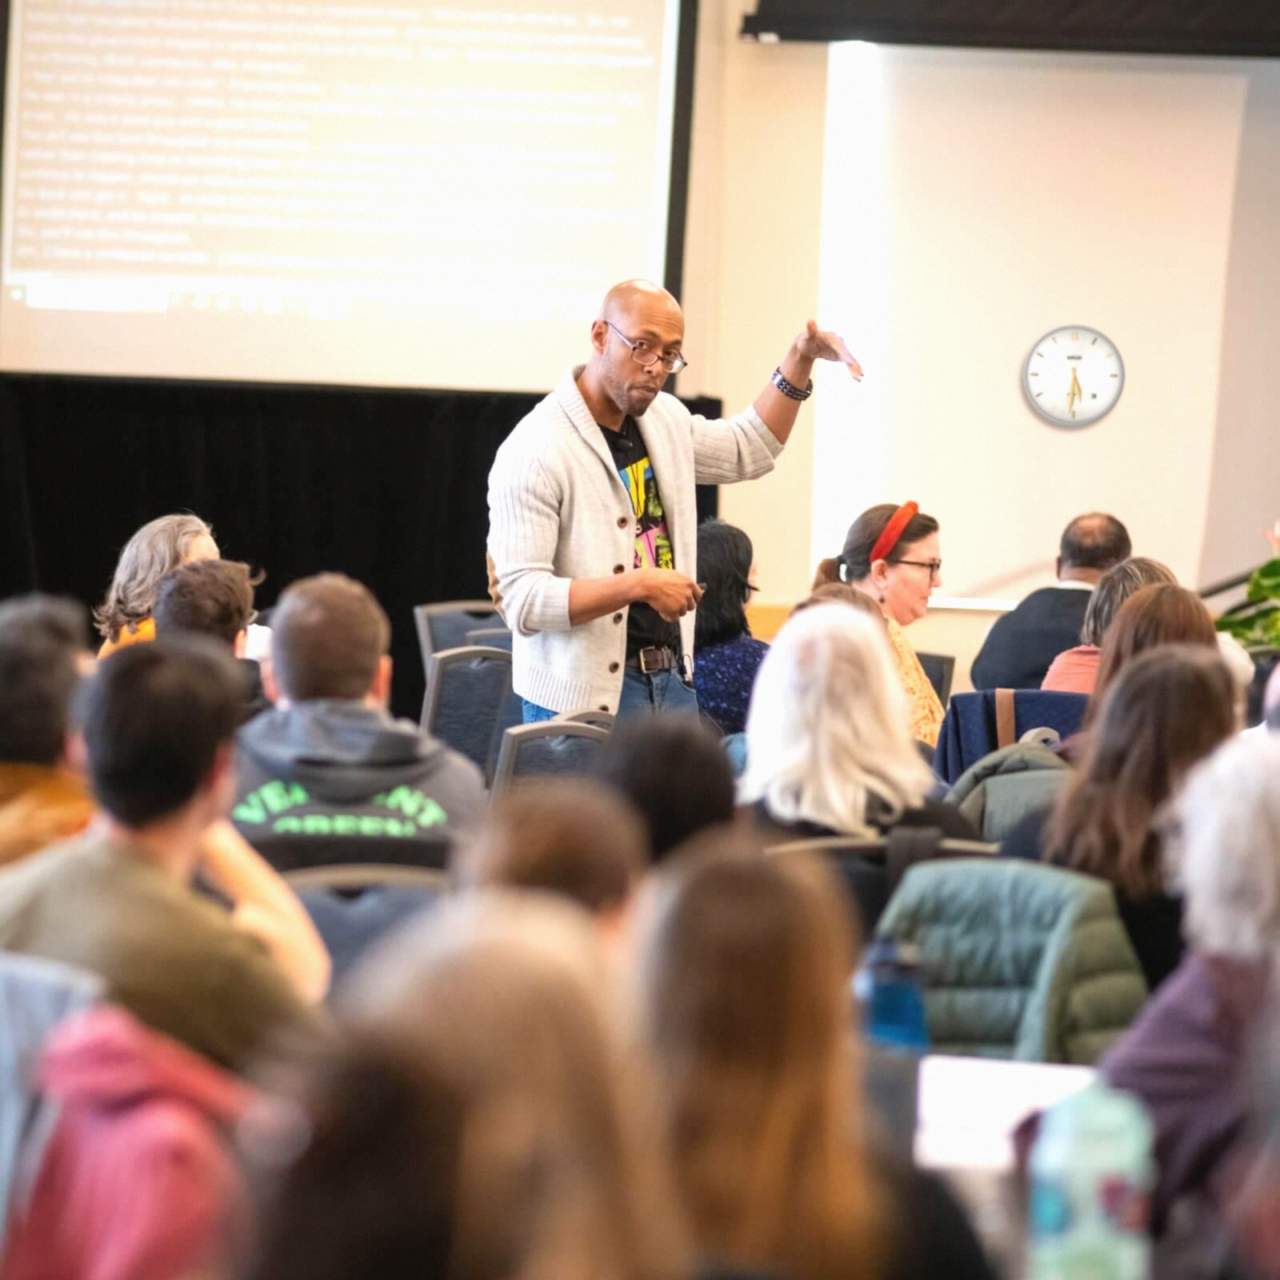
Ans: 5:31
